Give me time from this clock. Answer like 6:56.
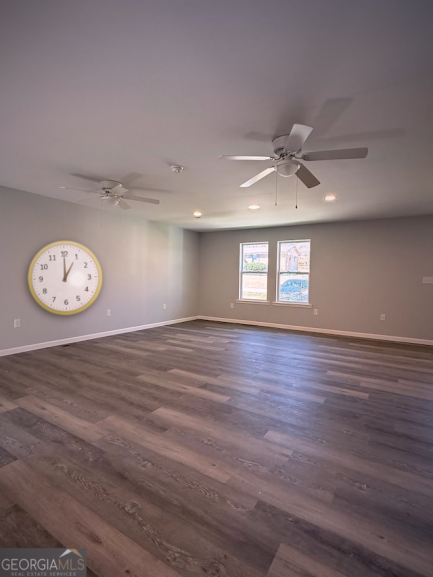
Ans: 1:00
